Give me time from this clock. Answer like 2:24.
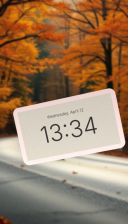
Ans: 13:34
